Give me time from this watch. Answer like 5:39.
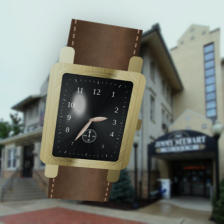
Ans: 2:35
